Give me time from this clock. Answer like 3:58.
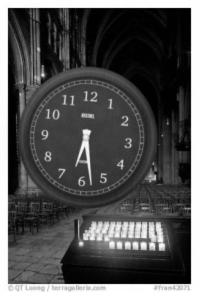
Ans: 6:28
